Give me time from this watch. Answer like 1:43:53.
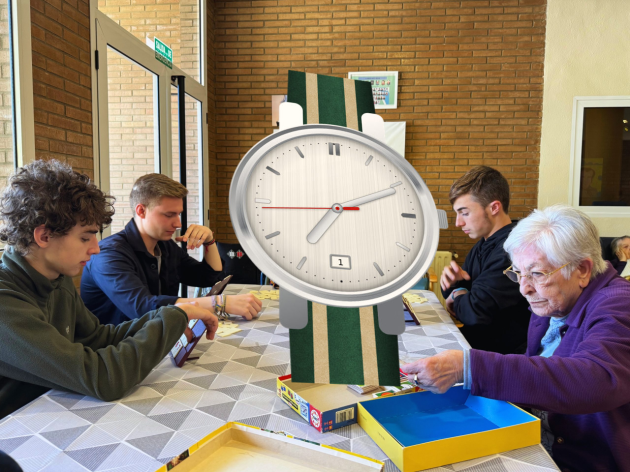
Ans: 7:10:44
